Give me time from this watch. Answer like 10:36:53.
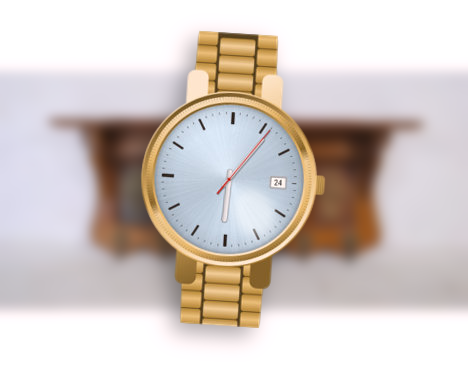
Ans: 6:06:06
